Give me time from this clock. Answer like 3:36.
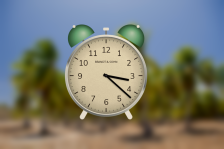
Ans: 3:22
